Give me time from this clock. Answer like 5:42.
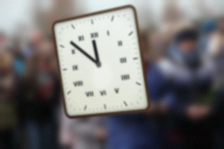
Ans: 11:52
